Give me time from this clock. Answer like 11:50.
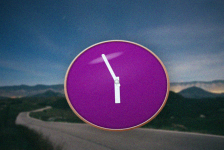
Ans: 5:56
